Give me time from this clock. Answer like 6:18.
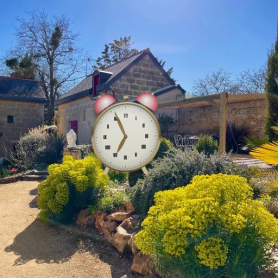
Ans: 6:56
